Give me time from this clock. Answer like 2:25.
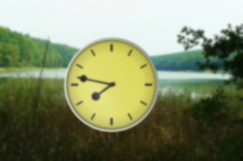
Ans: 7:47
